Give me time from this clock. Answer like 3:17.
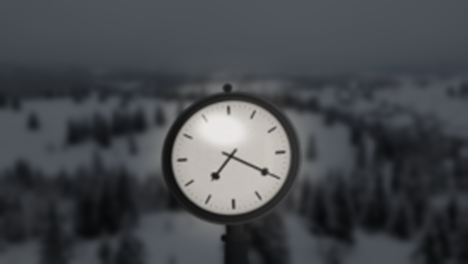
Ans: 7:20
